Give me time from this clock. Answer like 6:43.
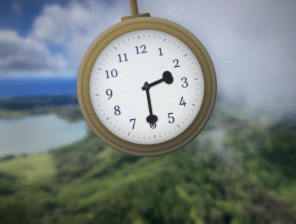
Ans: 2:30
